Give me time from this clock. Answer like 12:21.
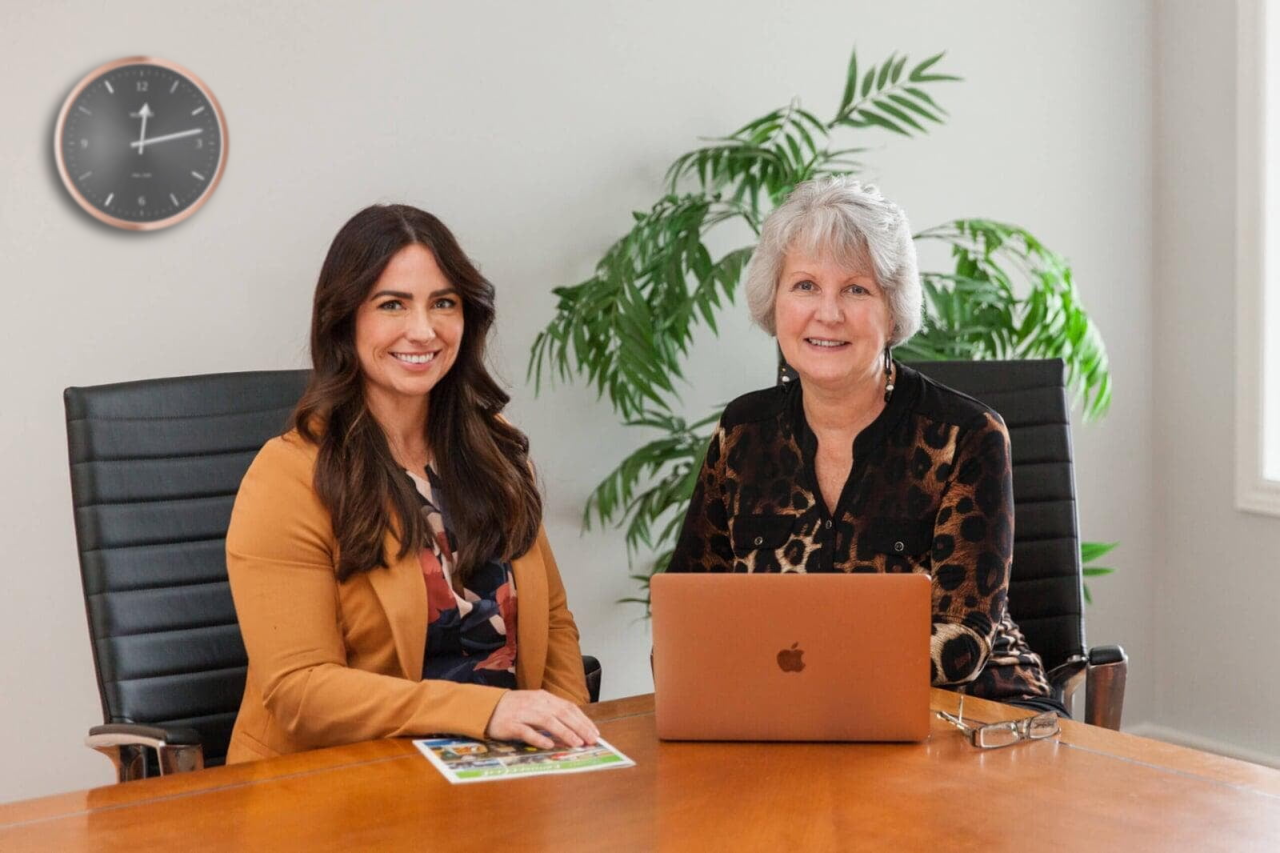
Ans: 12:13
